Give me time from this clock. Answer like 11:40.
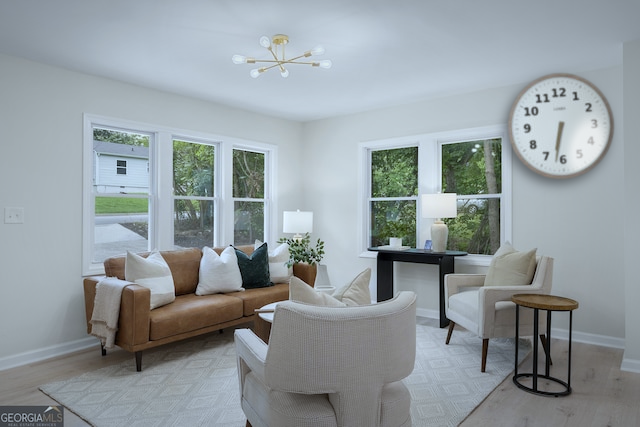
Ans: 6:32
